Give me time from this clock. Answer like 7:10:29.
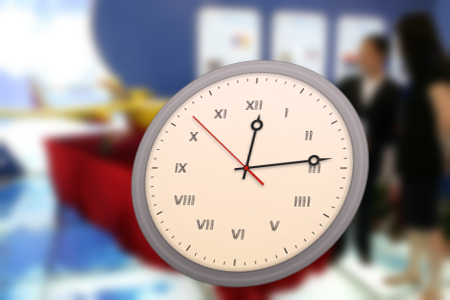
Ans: 12:13:52
